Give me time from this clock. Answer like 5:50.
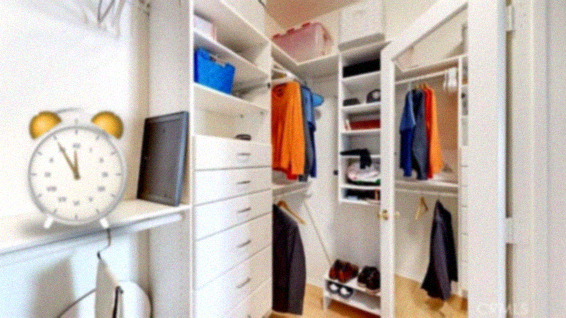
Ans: 11:55
